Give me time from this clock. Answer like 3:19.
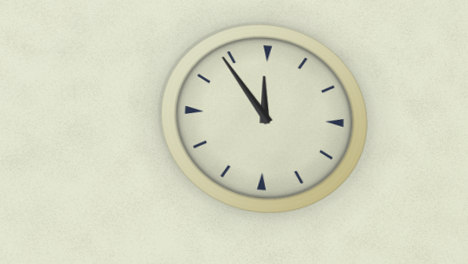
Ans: 11:54
